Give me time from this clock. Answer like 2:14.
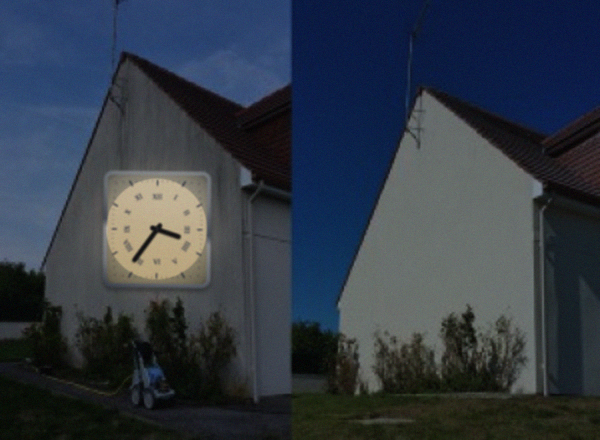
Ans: 3:36
